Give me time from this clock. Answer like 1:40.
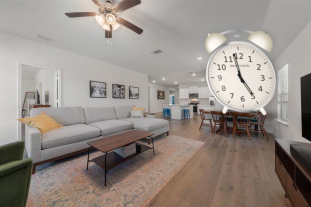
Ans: 4:58
